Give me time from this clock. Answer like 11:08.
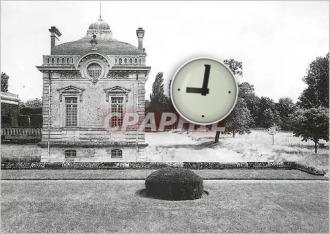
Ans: 9:01
